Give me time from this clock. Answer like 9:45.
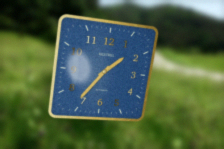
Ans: 1:36
